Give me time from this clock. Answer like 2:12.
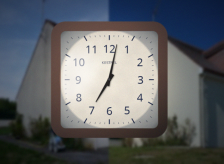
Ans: 7:02
